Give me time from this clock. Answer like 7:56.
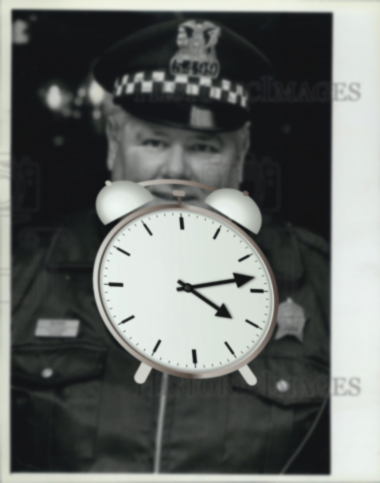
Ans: 4:13
